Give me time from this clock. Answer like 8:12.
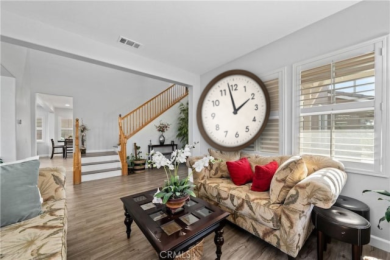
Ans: 1:58
